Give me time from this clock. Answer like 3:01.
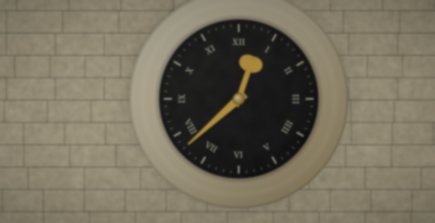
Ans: 12:38
